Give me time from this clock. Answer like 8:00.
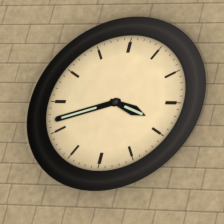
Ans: 3:42
